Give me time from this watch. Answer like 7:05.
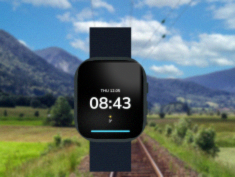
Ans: 8:43
